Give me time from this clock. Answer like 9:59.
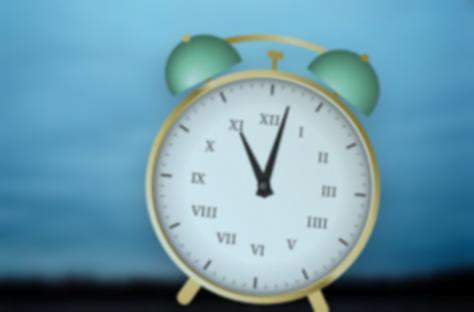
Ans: 11:02
